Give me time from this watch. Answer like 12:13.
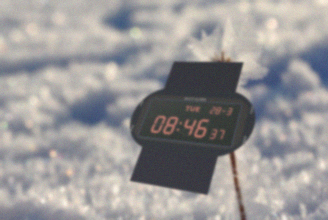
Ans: 8:46
